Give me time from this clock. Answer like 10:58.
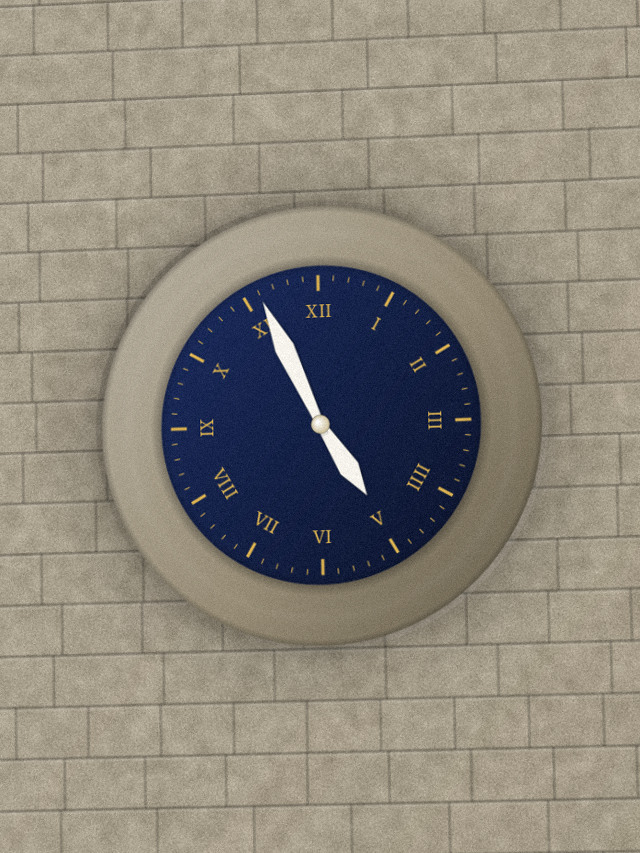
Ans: 4:56
